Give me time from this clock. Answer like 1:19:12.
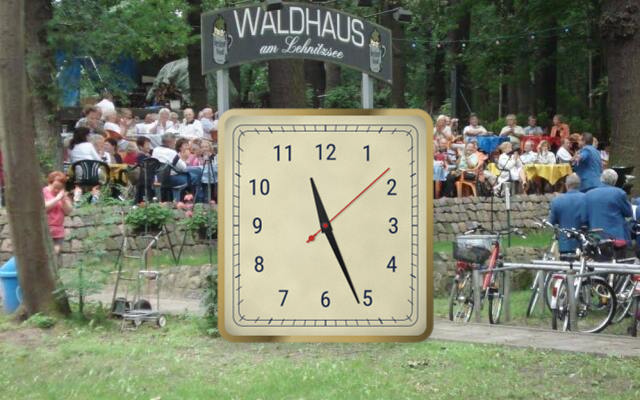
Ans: 11:26:08
